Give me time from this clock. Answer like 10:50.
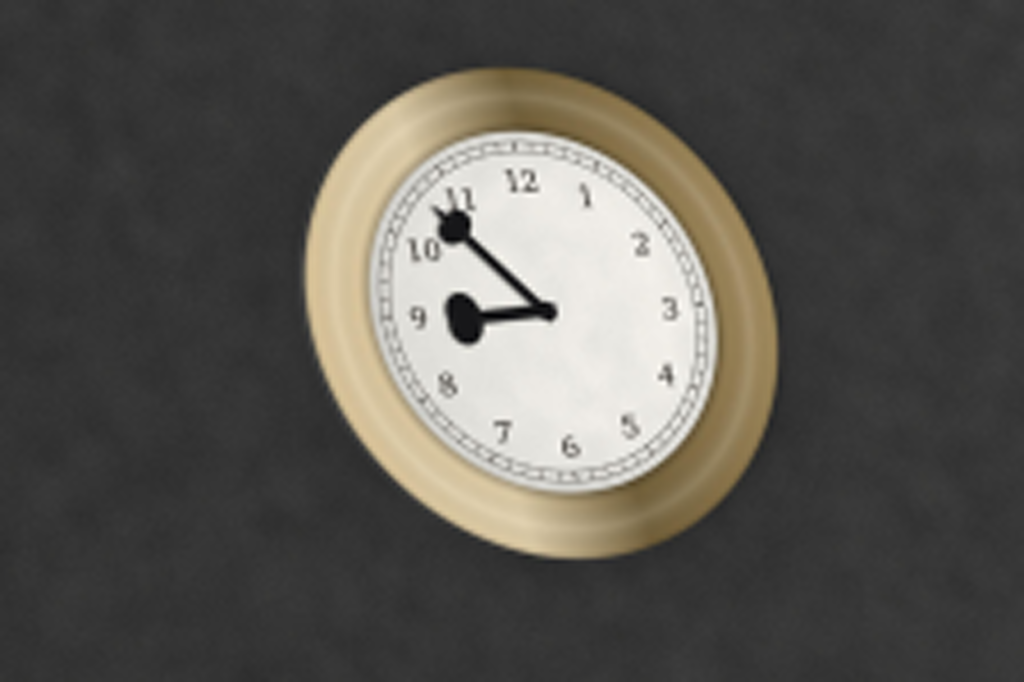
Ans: 8:53
